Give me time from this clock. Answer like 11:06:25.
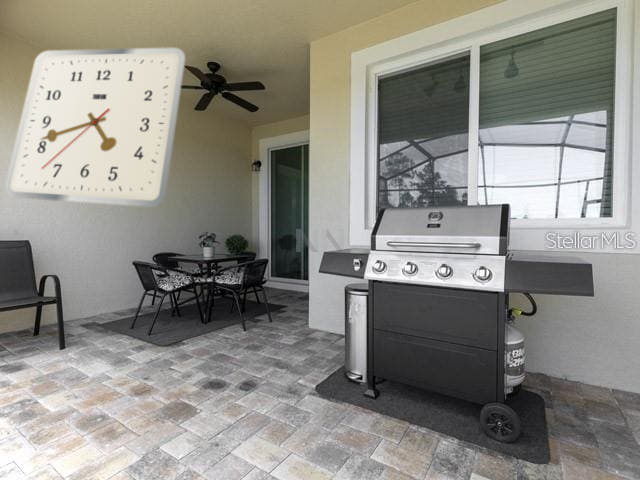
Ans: 4:41:37
